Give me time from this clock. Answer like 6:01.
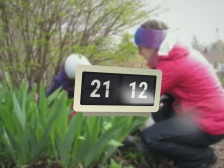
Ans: 21:12
